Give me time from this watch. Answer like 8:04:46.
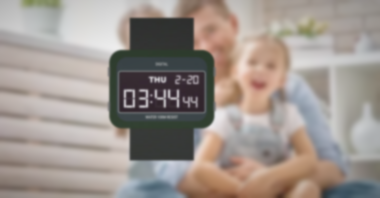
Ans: 3:44:44
